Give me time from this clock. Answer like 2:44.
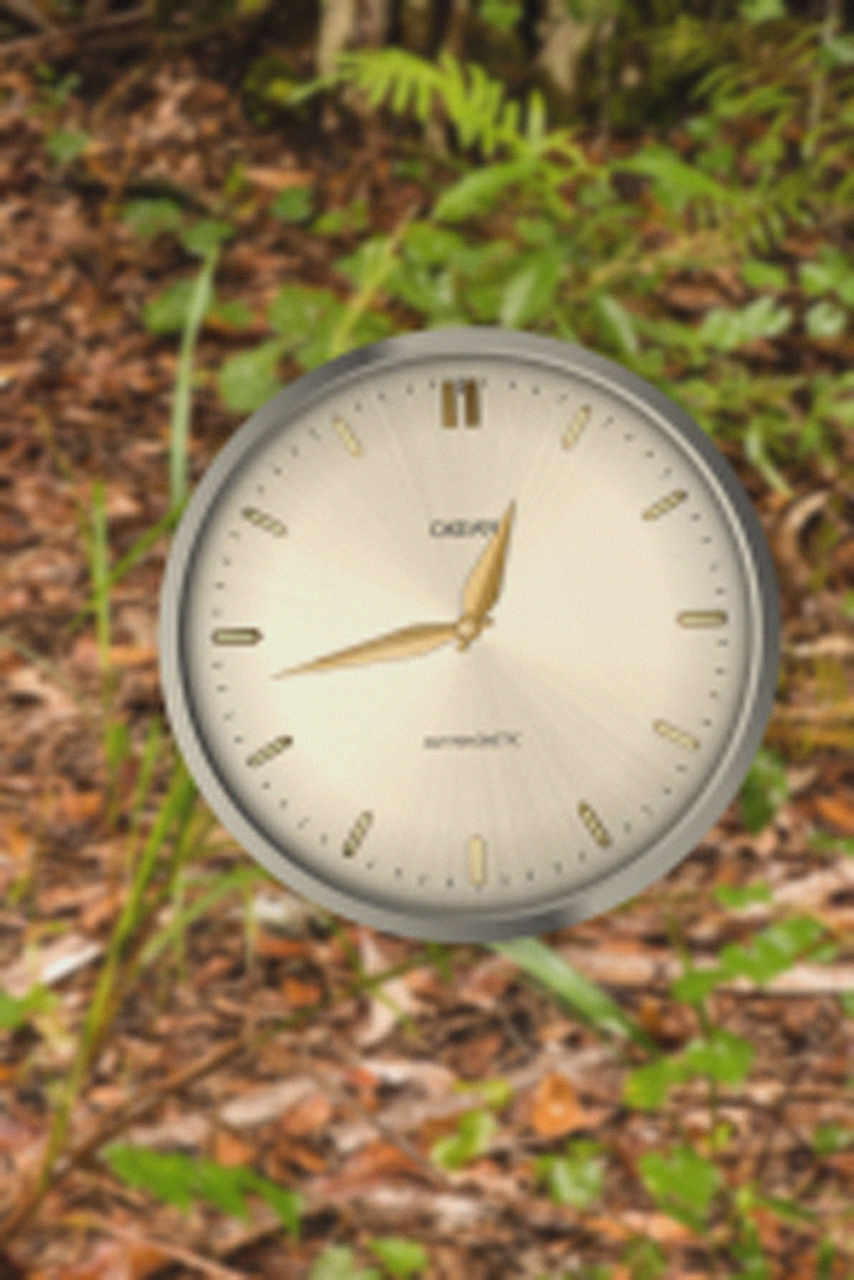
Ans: 12:43
